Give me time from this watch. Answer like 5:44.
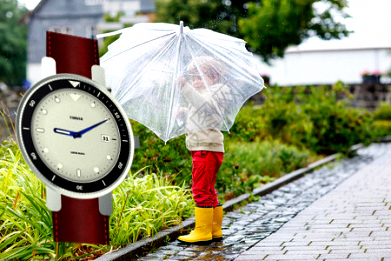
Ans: 9:10
